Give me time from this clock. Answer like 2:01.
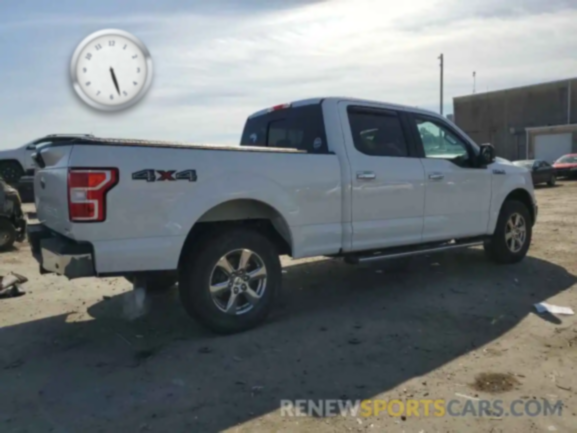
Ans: 5:27
